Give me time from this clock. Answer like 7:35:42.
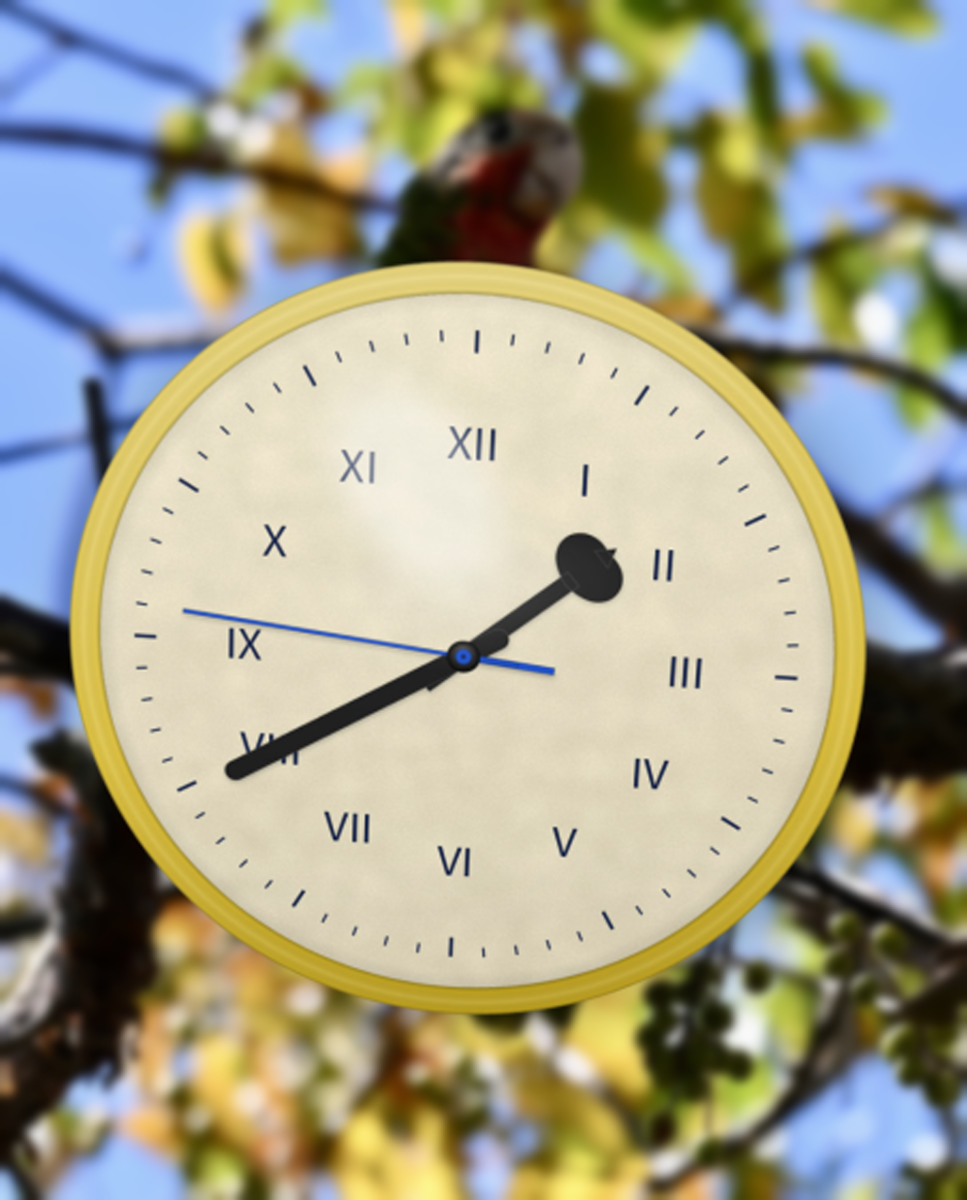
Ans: 1:39:46
